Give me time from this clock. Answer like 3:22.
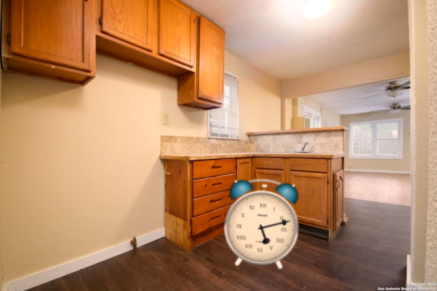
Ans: 5:12
